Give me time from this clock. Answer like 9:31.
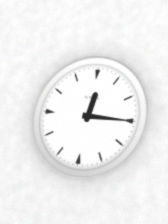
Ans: 12:15
